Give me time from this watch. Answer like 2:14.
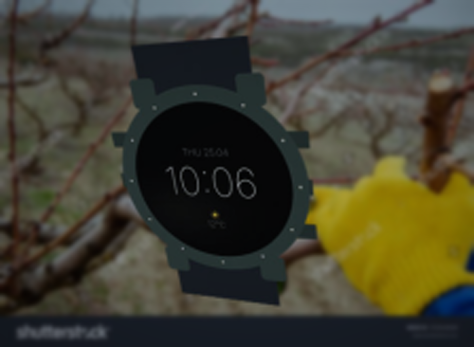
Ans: 10:06
